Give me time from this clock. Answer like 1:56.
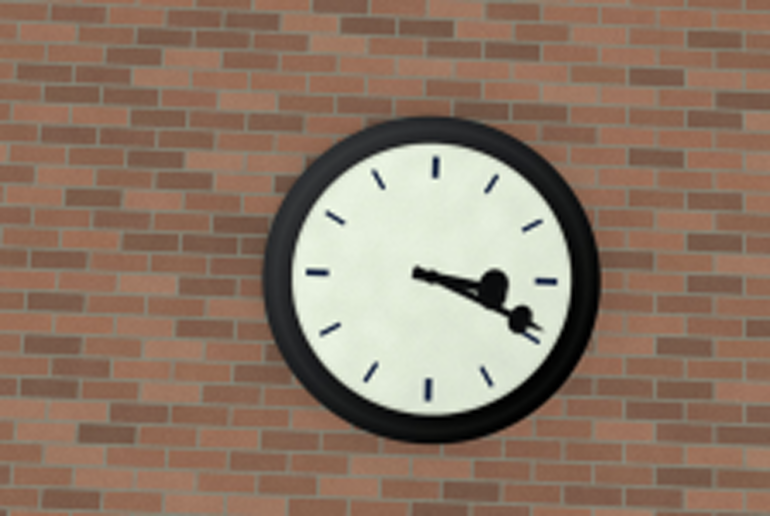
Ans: 3:19
